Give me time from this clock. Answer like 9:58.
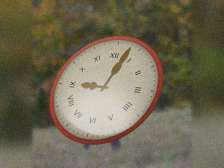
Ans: 9:03
